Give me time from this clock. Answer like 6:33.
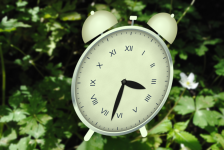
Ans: 3:32
